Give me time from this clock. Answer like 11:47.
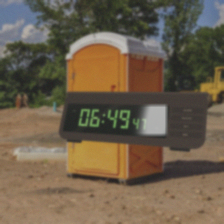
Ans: 6:49
